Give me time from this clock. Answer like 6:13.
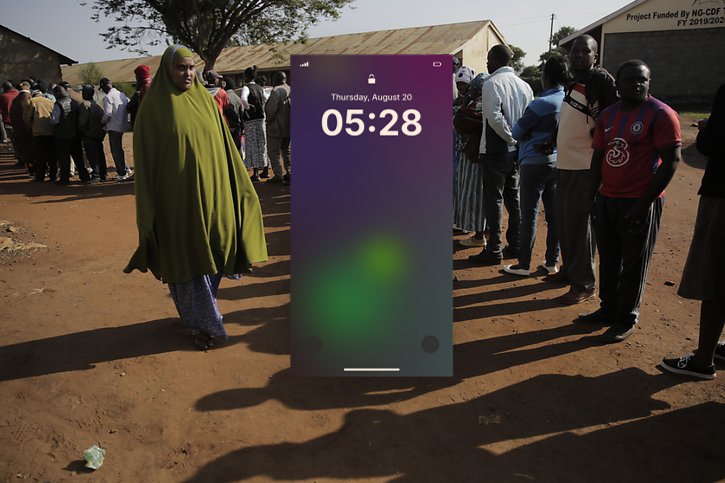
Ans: 5:28
